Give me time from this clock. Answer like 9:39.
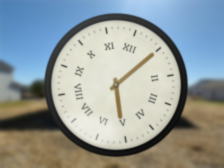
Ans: 5:05
